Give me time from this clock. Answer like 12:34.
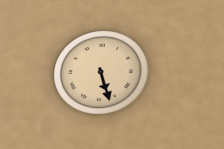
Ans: 5:27
